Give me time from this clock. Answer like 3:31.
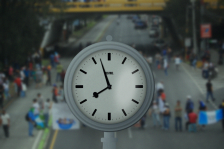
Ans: 7:57
